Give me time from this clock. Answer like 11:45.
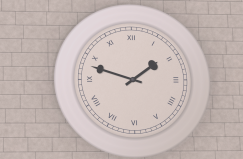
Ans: 1:48
